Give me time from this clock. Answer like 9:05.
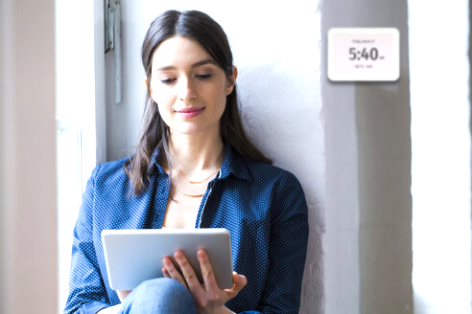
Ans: 5:40
